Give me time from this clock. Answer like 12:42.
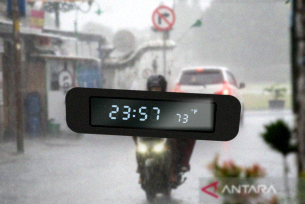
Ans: 23:57
